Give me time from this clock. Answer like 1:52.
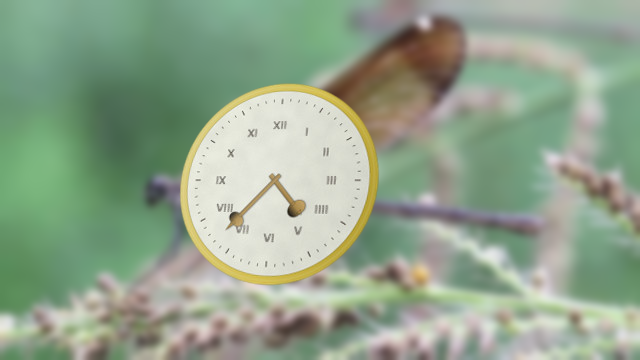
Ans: 4:37
